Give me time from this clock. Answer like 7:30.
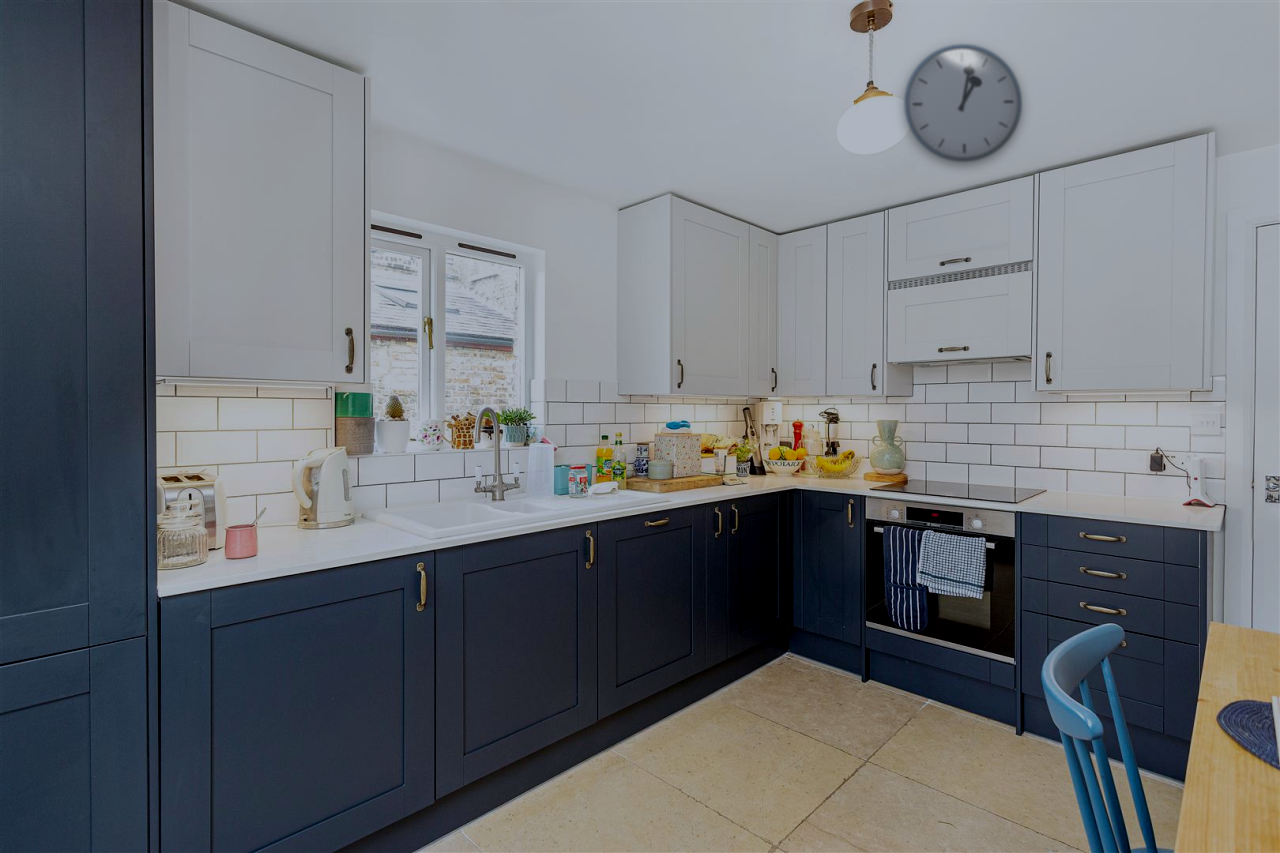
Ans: 1:02
